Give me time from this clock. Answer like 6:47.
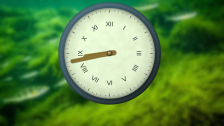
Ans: 8:43
